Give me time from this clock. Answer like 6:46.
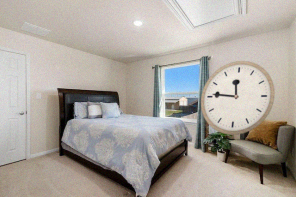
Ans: 11:46
